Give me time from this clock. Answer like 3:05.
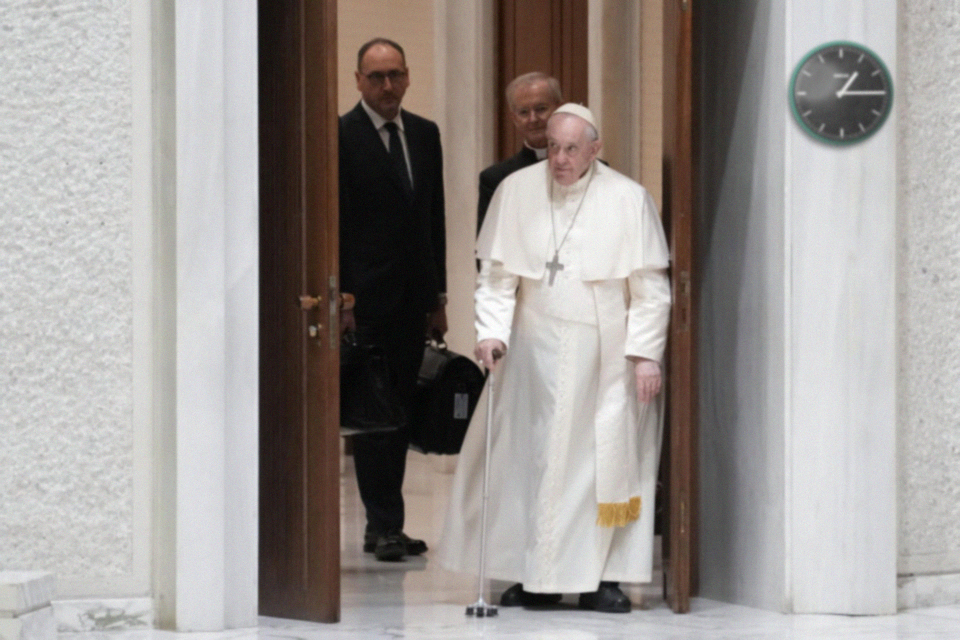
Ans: 1:15
